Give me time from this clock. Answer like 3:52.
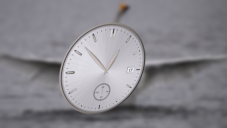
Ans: 12:52
